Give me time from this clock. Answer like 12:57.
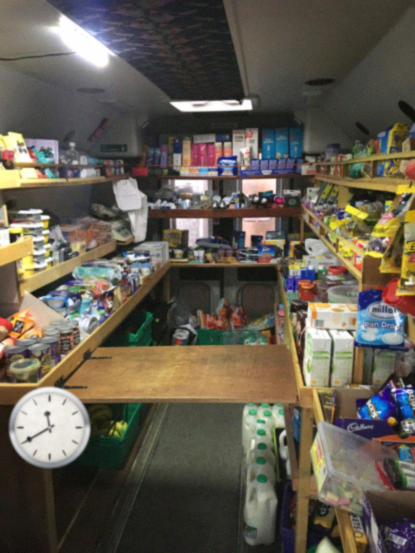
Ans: 11:40
